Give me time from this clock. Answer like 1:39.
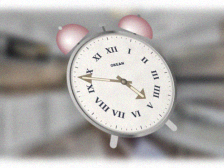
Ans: 4:48
